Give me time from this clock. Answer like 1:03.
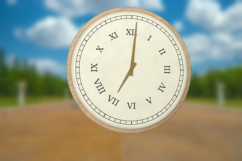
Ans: 7:01
